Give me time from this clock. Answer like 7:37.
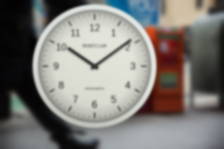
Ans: 10:09
